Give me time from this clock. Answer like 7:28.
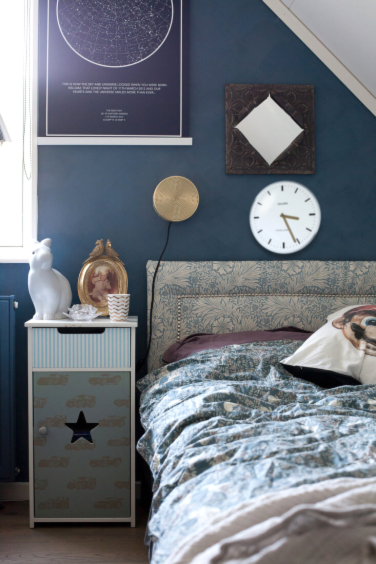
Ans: 3:26
